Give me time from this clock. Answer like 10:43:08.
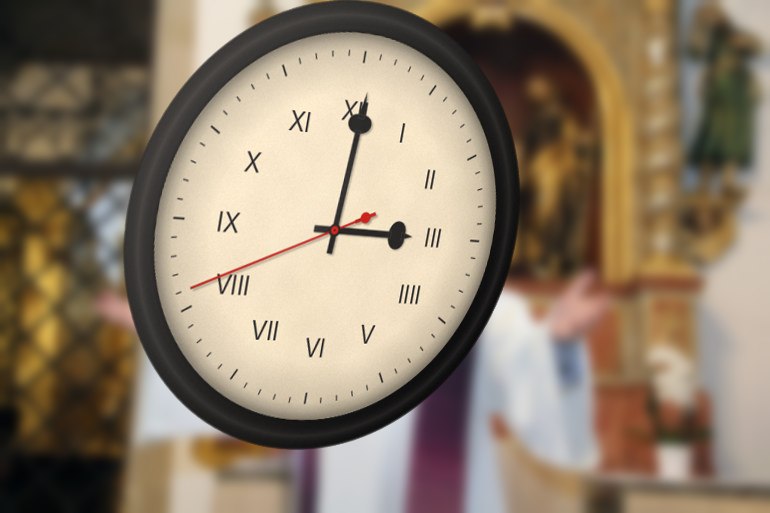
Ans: 3:00:41
